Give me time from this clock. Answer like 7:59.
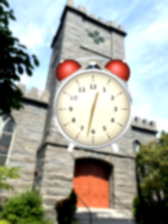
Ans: 12:32
